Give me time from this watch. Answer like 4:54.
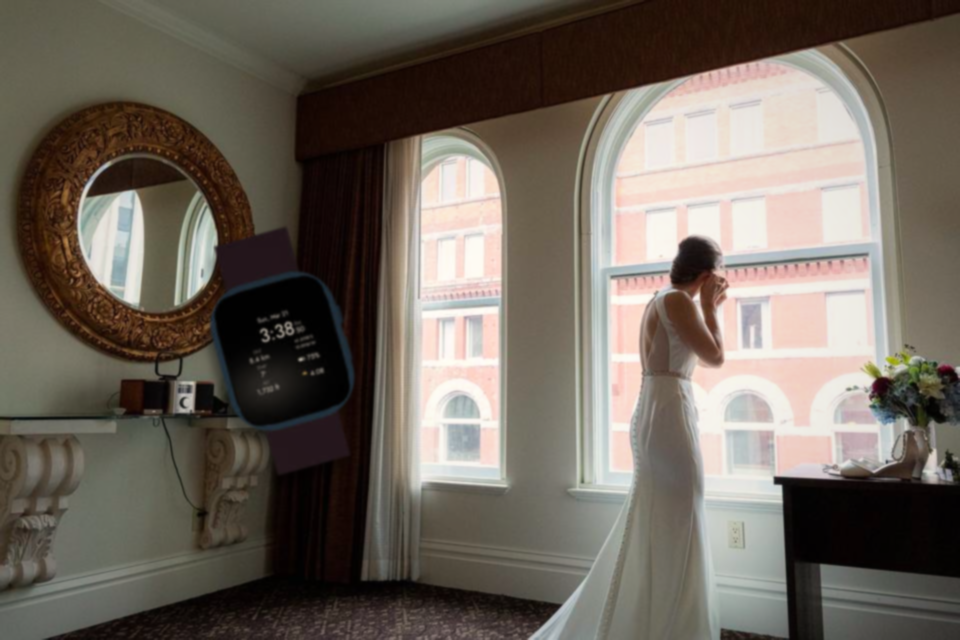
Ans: 3:38
